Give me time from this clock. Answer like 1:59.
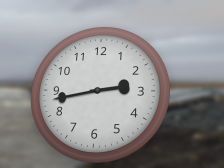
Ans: 2:43
